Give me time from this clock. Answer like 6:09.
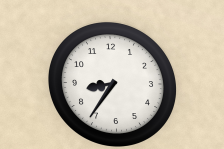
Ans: 8:36
